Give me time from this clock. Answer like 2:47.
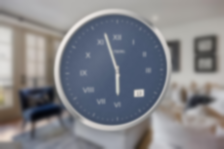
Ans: 5:57
